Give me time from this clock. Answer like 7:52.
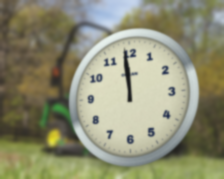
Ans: 11:59
